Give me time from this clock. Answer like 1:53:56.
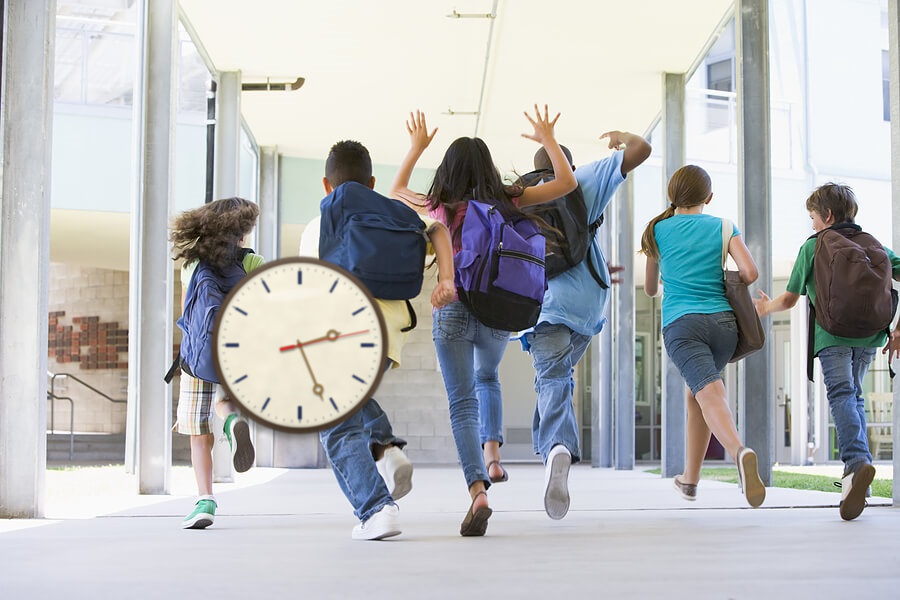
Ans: 2:26:13
